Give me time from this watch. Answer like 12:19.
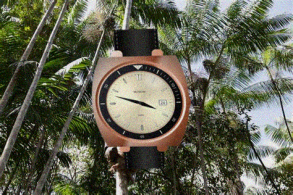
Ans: 3:48
